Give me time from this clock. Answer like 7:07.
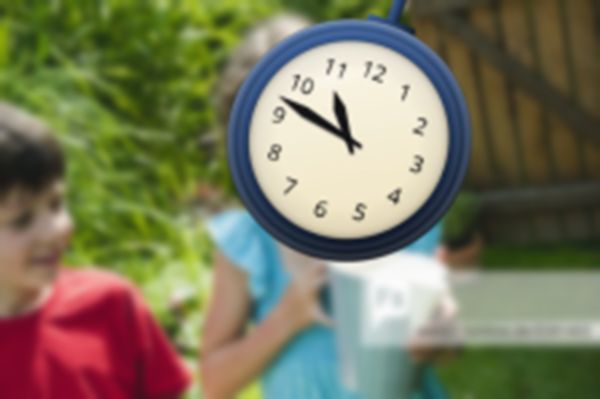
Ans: 10:47
